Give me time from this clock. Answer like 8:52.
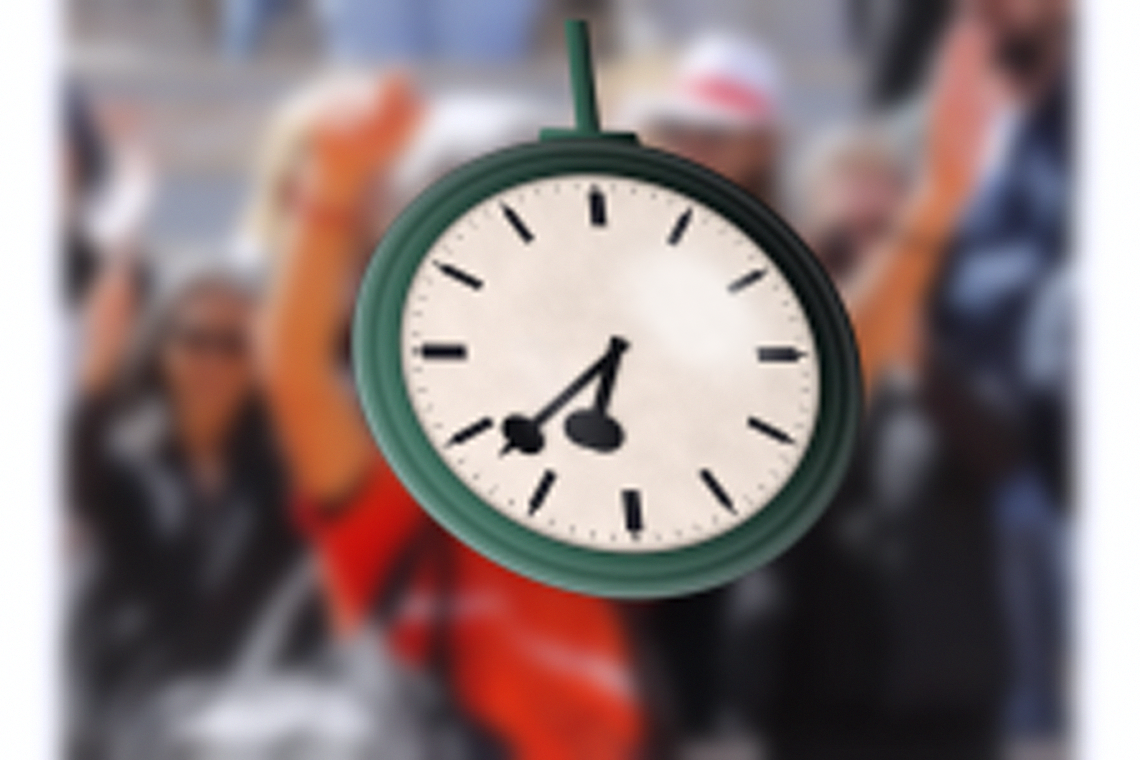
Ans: 6:38
